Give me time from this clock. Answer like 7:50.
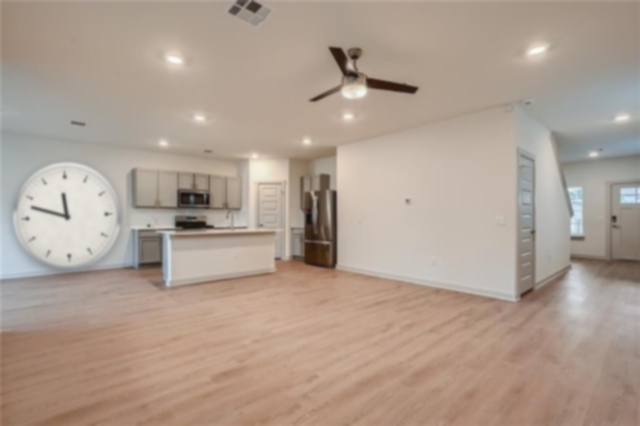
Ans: 11:48
